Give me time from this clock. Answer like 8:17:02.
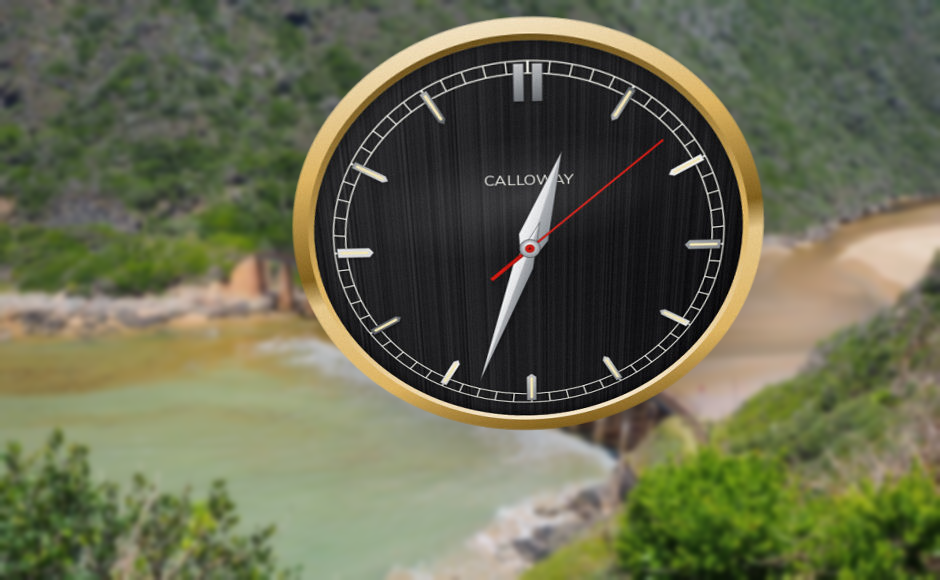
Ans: 12:33:08
